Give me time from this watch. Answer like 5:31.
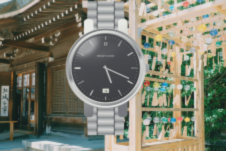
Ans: 5:19
